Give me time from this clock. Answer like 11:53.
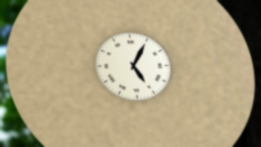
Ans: 5:05
